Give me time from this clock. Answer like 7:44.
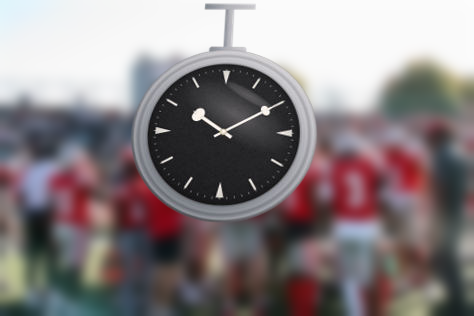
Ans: 10:10
